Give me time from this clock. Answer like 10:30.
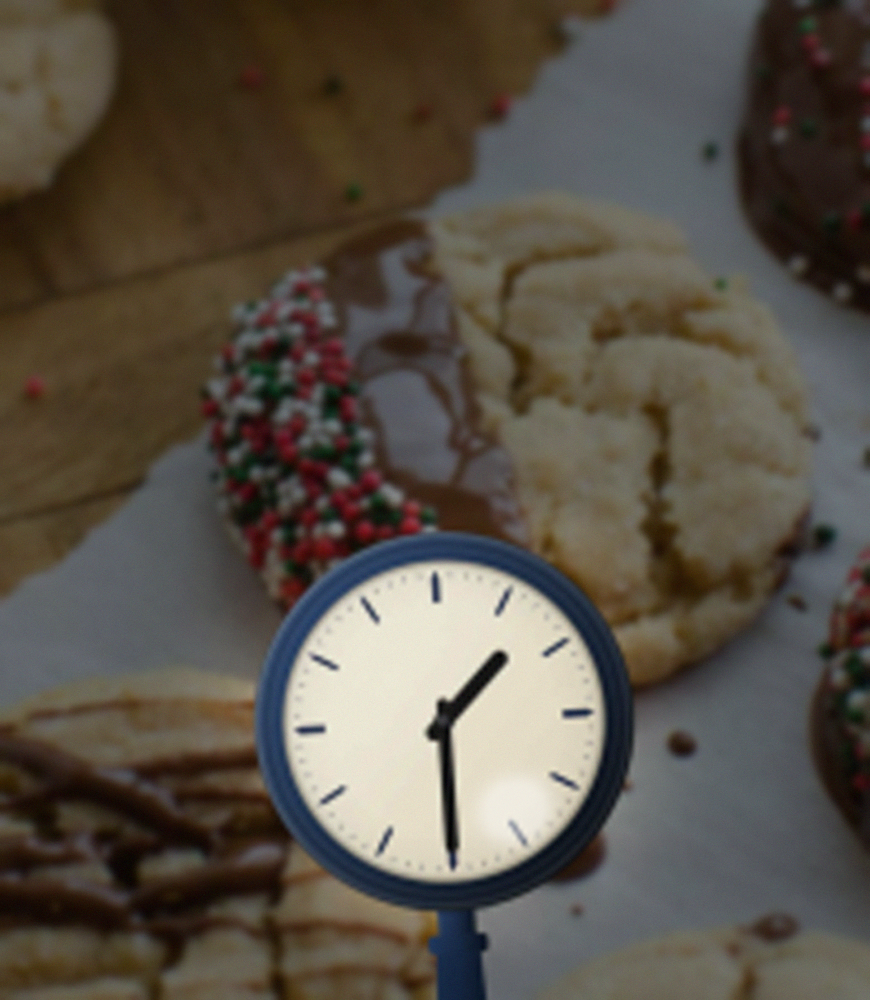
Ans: 1:30
